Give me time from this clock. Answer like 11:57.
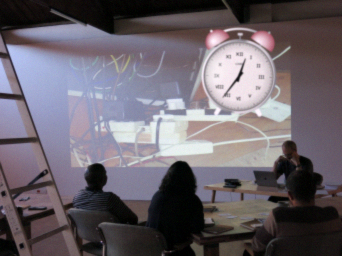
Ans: 12:36
